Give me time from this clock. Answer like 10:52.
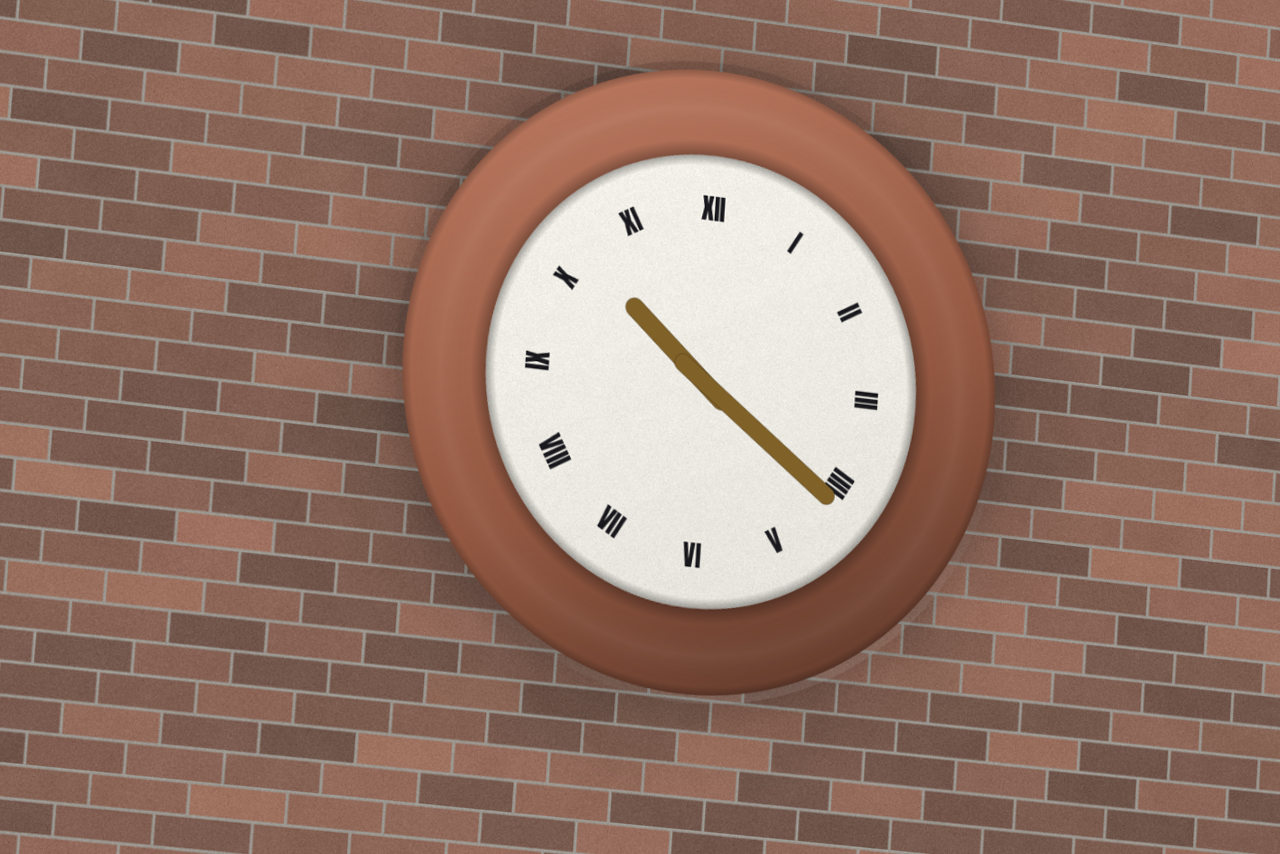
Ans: 10:21
